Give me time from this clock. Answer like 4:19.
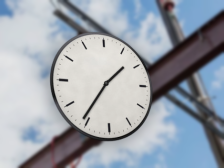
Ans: 1:36
